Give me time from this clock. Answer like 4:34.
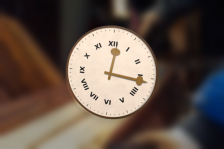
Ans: 12:16
